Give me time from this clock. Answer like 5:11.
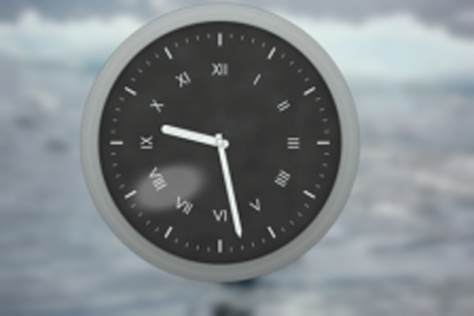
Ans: 9:28
